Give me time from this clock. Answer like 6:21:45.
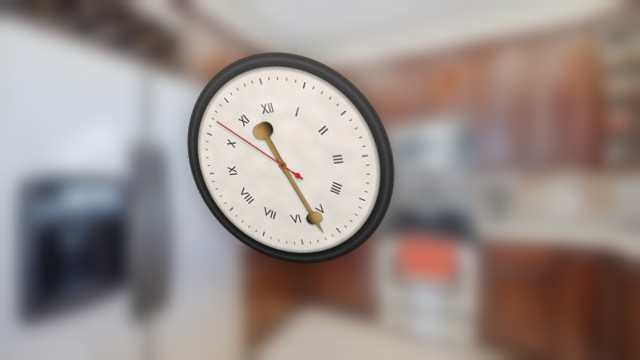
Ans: 11:26:52
